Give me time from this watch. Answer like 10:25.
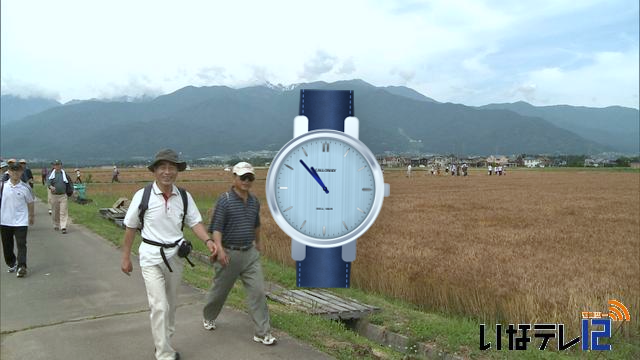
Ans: 10:53
